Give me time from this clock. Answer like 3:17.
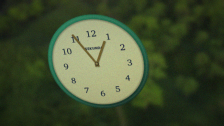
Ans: 12:55
